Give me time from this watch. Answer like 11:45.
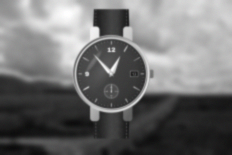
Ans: 12:53
